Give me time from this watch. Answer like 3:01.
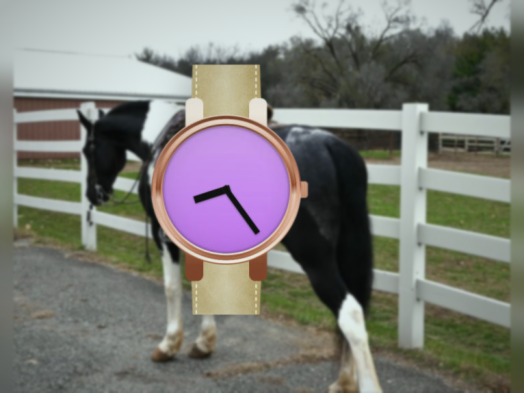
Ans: 8:24
